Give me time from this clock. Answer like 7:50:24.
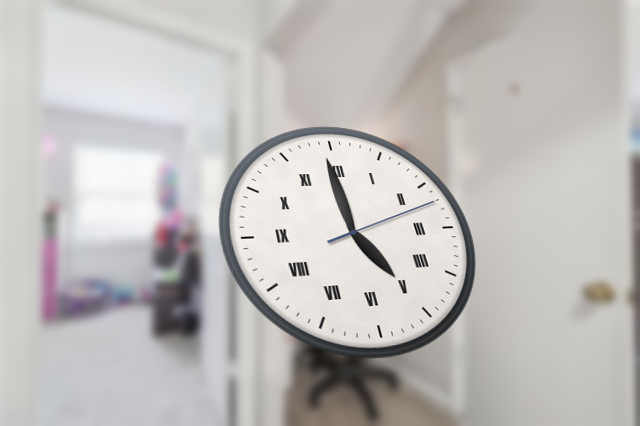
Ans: 4:59:12
